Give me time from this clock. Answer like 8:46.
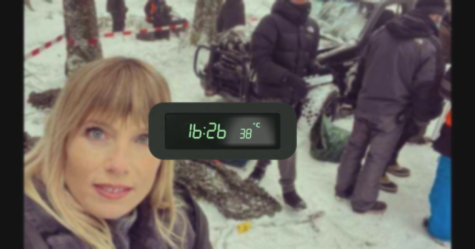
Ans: 16:26
